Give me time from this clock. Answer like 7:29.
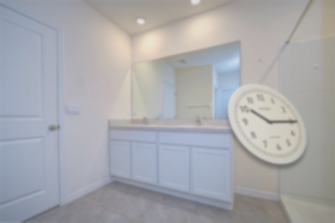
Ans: 10:15
